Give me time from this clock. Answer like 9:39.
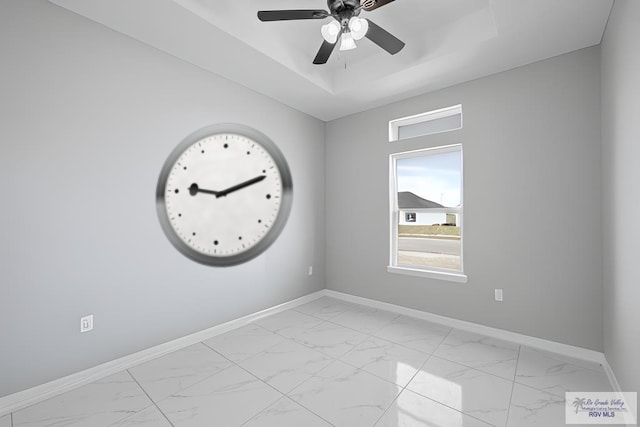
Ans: 9:11
